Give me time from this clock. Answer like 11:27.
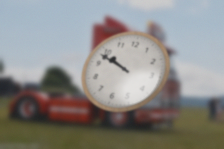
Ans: 9:48
